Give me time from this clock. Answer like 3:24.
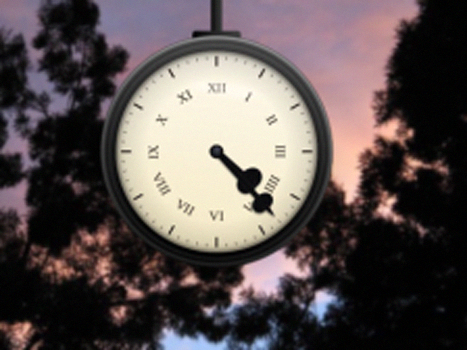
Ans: 4:23
